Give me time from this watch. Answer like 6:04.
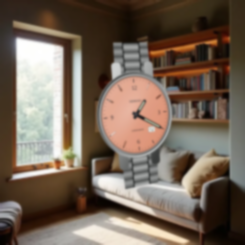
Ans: 1:20
